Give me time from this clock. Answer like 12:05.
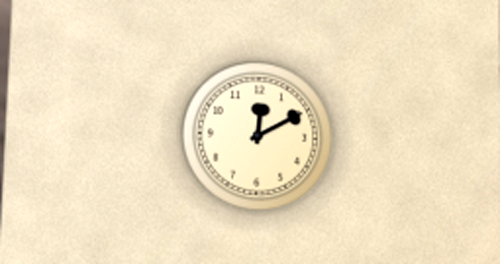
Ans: 12:10
